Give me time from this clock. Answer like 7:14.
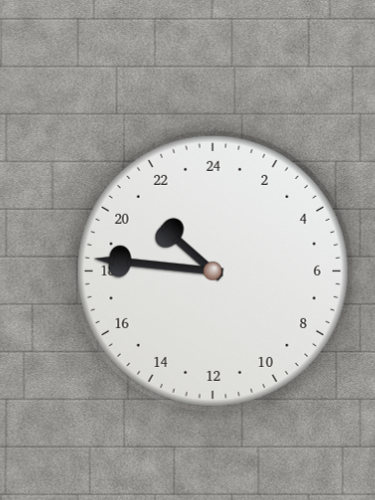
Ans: 20:46
